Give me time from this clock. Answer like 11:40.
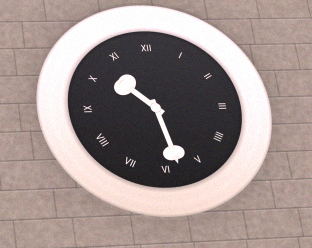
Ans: 10:28
